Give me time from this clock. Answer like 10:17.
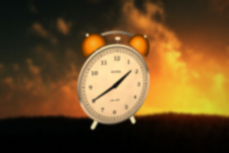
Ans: 1:40
